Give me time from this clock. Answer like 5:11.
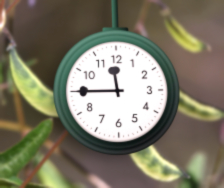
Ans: 11:45
